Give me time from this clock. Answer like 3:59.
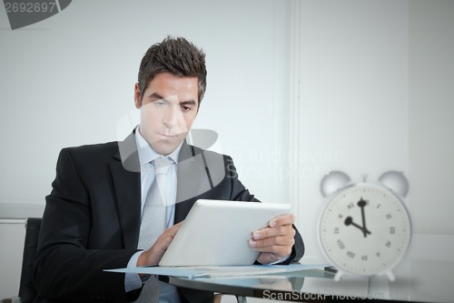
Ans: 9:59
